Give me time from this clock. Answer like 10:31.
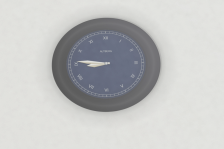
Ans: 8:46
